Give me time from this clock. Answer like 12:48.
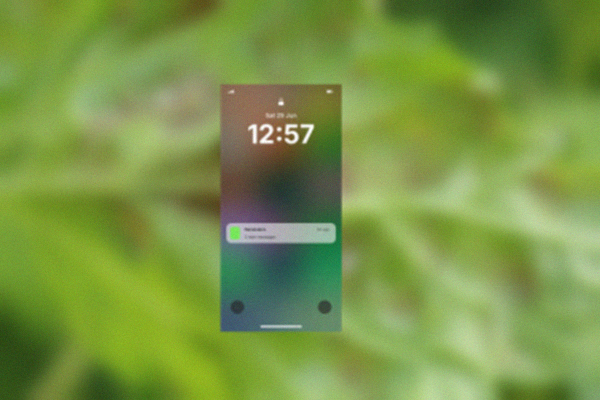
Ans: 12:57
